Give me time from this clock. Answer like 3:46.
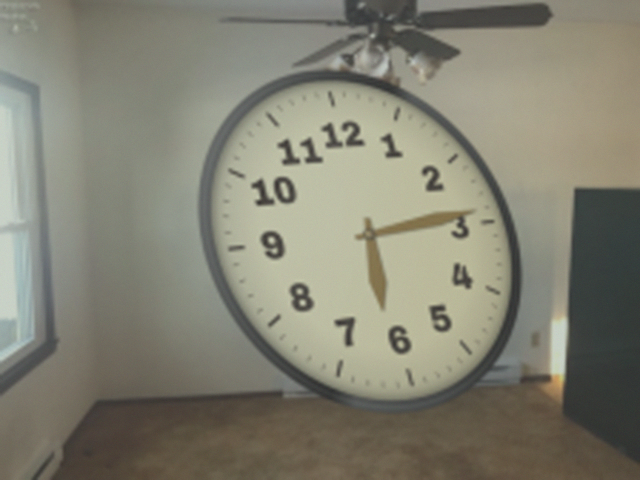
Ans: 6:14
